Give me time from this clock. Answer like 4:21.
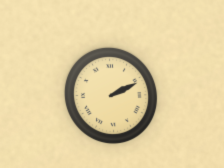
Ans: 2:11
